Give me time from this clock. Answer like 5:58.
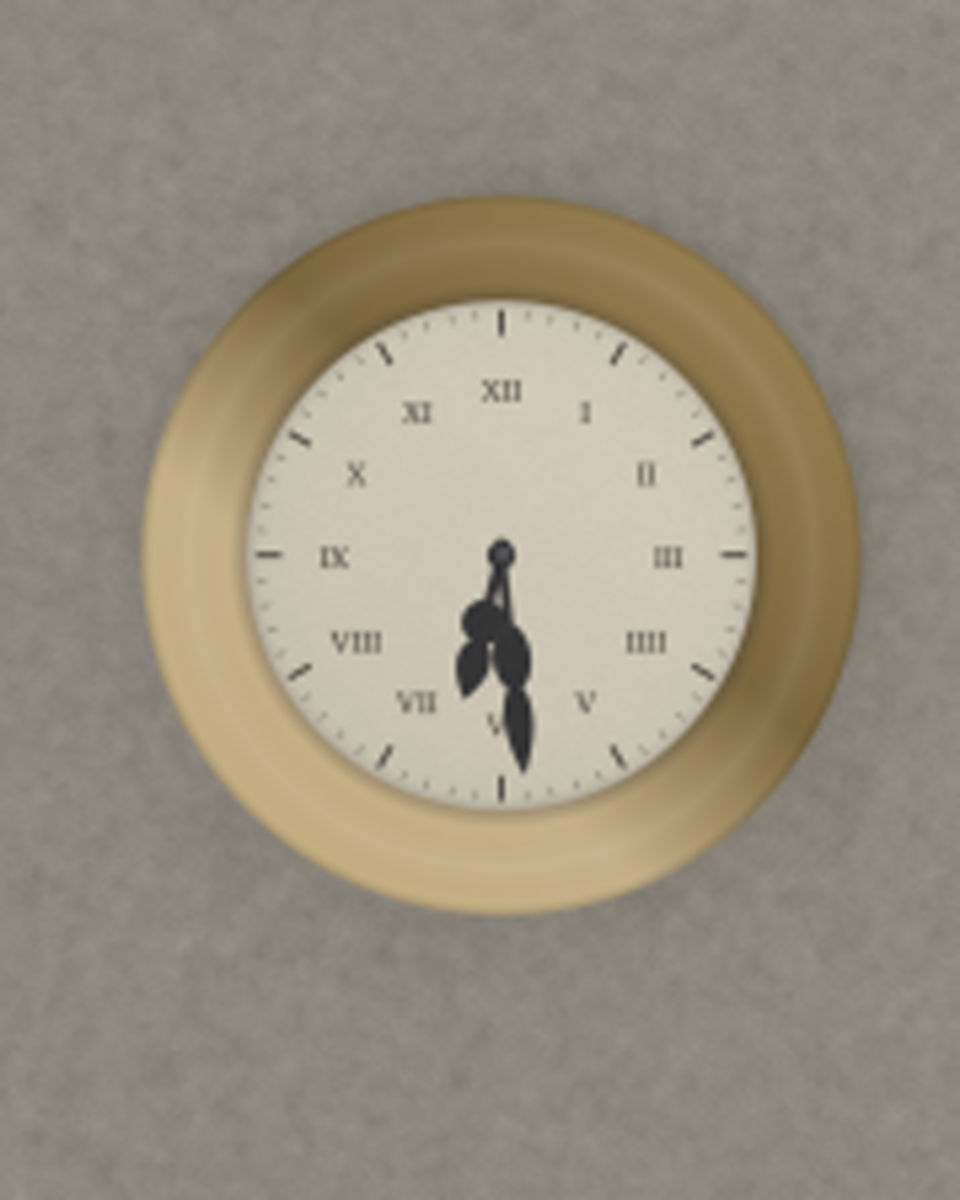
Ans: 6:29
